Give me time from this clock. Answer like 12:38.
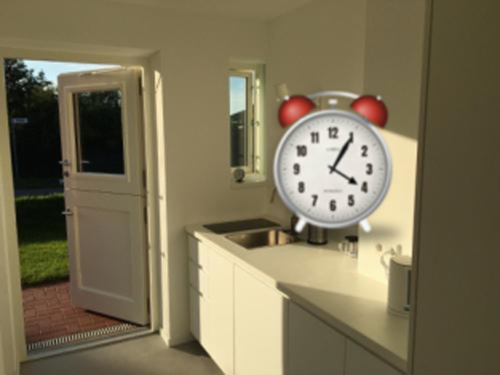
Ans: 4:05
